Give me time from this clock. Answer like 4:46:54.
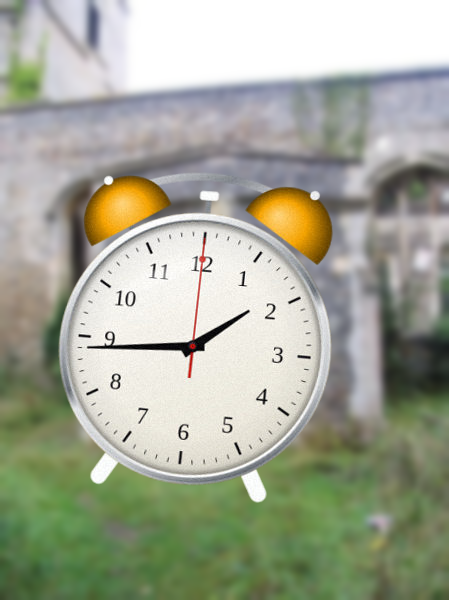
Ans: 1:44:00
